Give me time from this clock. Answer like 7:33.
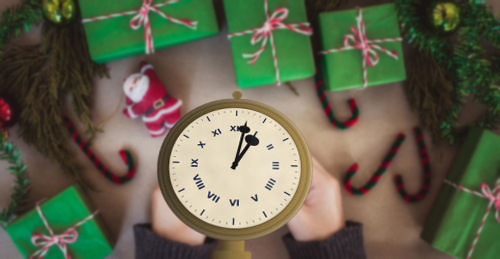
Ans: 1:02
